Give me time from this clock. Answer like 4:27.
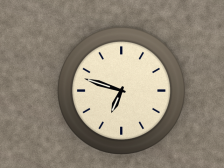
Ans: 6:48
